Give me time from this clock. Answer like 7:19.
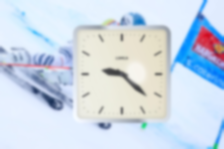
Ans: 9:22
